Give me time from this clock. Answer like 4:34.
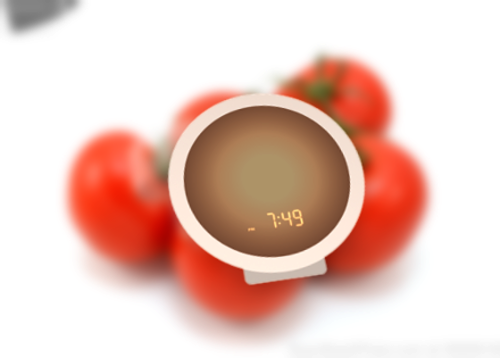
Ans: 7:49
